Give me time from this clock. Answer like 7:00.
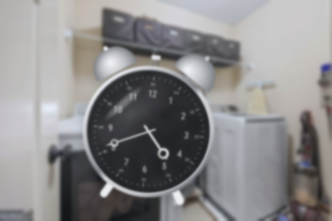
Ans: 4:41
